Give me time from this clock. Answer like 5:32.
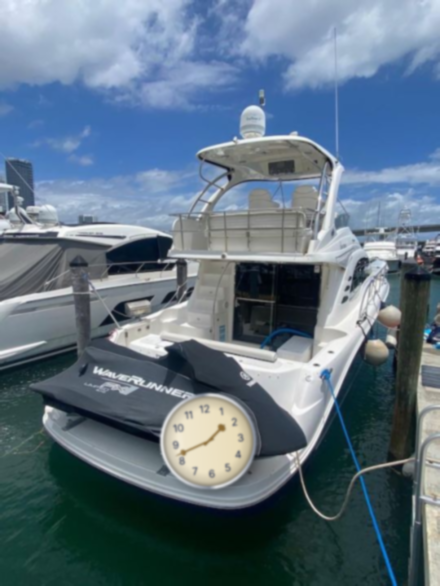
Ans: 1:42
